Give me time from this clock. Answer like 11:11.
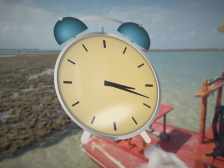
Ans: 3:18
